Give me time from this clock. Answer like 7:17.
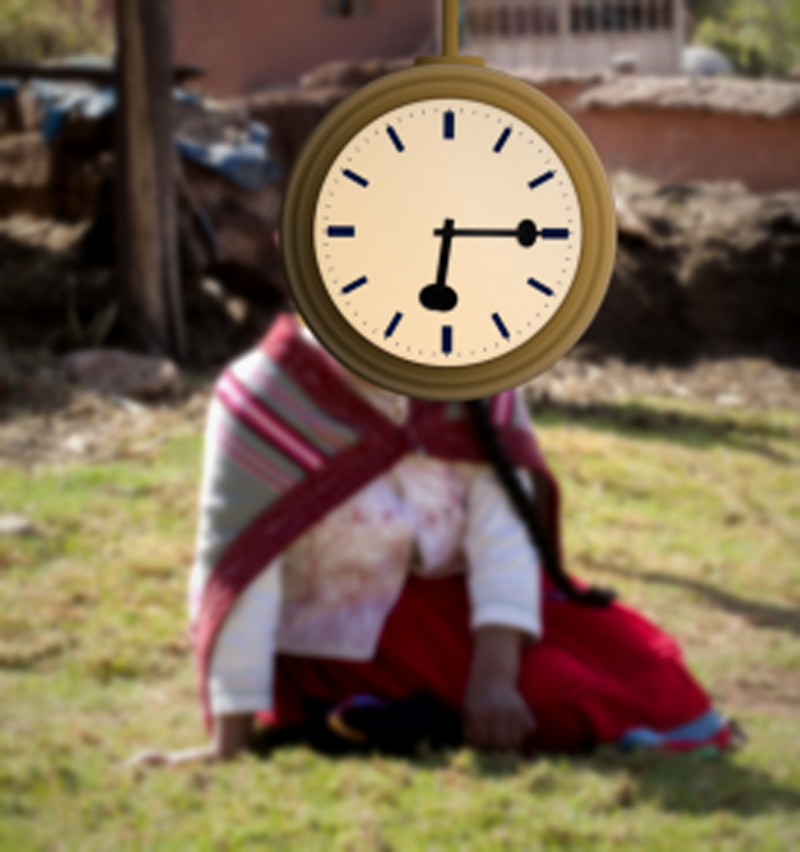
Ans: 6:15
